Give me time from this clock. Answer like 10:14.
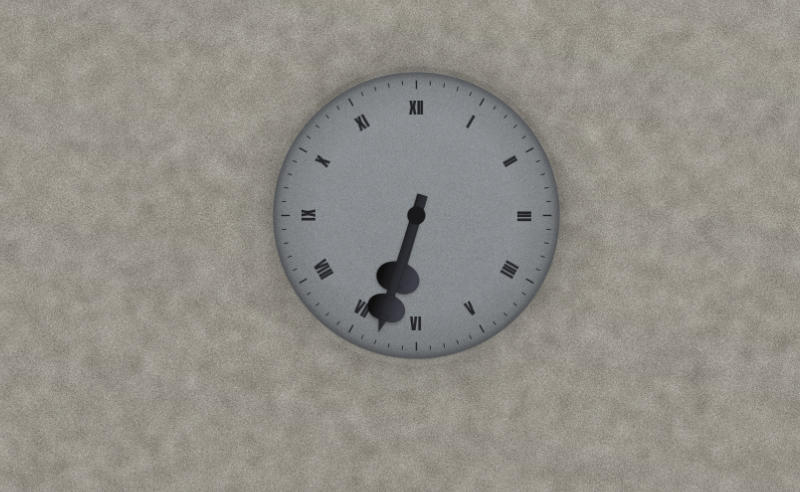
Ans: 6:33
